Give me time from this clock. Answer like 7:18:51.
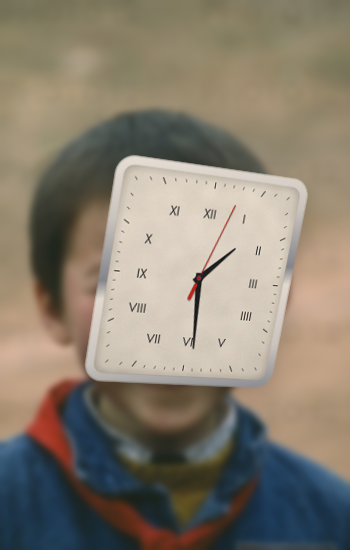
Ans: 1:29:03
